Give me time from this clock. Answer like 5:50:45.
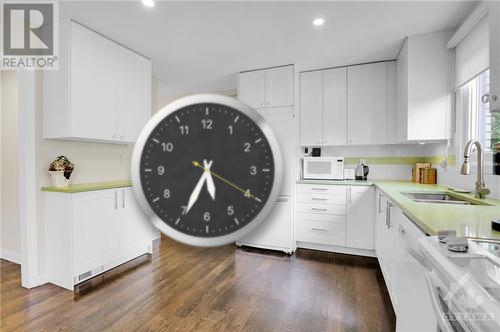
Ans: 5:34:20
